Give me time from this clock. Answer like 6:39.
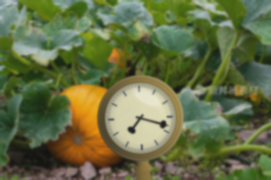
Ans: 7:18
